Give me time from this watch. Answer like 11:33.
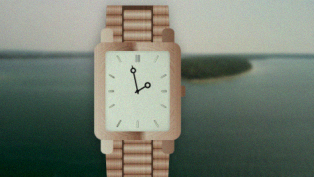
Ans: 1:58
